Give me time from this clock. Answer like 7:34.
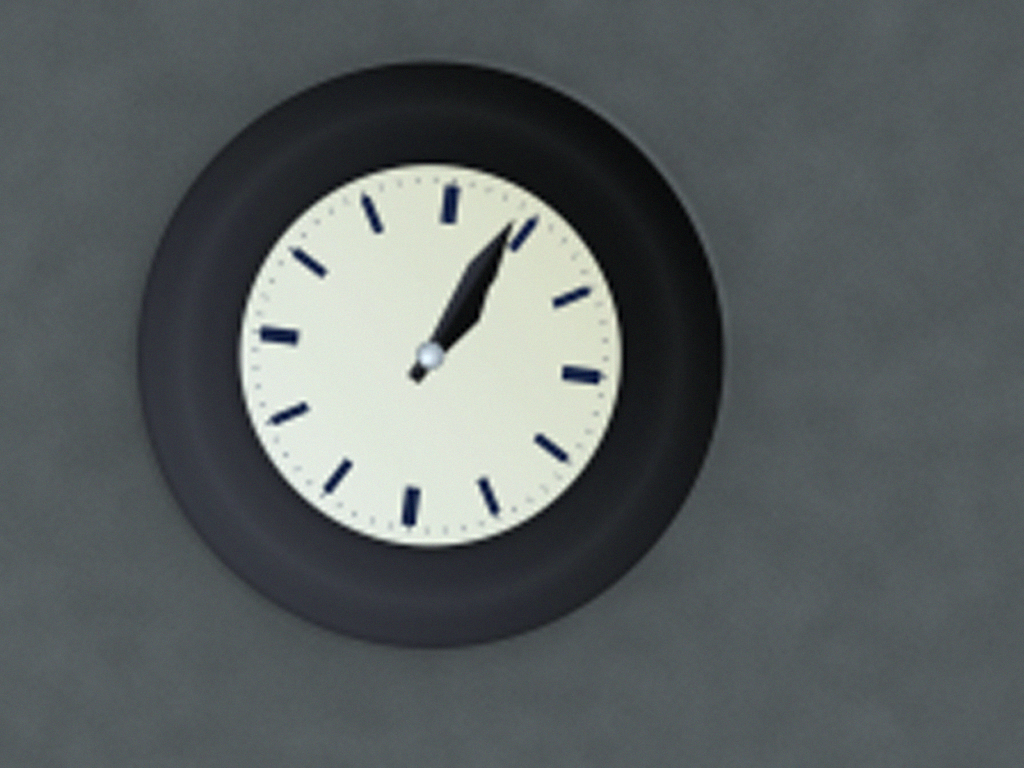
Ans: 1:04
